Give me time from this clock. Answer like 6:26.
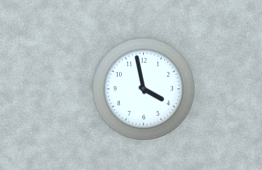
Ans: 3:58
